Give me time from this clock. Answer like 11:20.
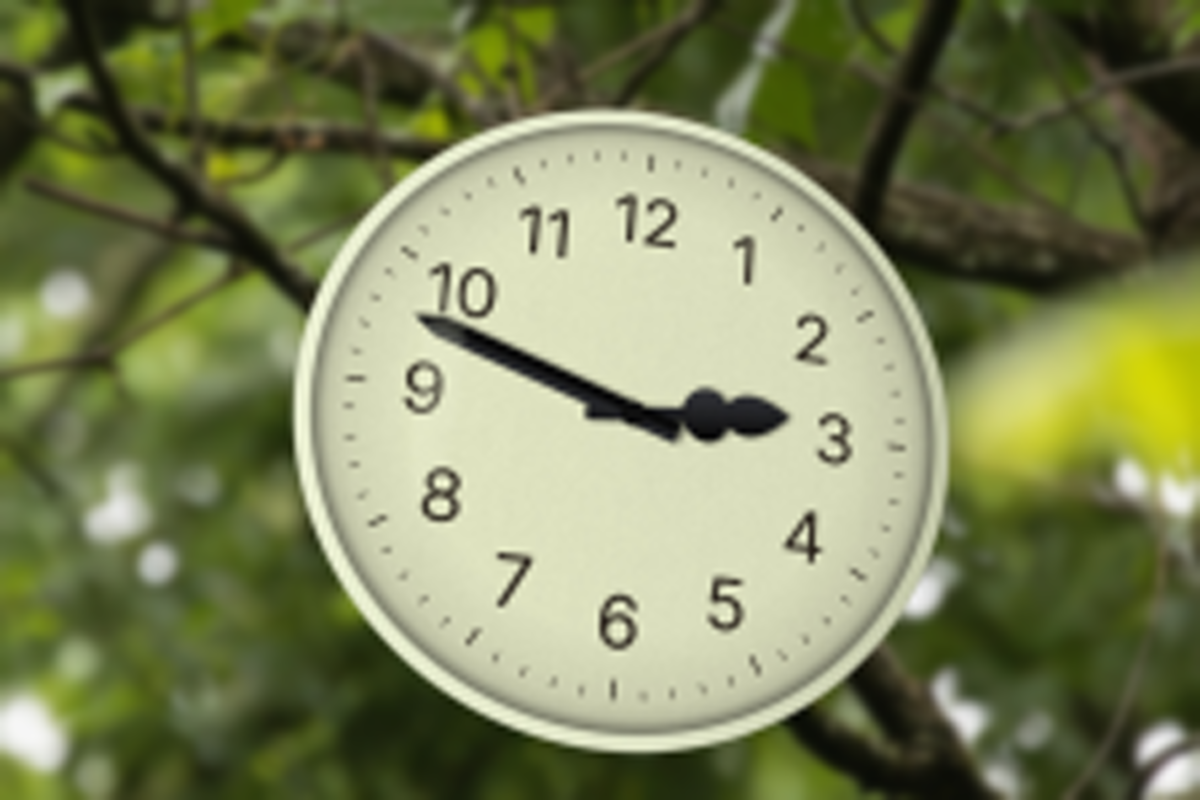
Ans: 2:48
